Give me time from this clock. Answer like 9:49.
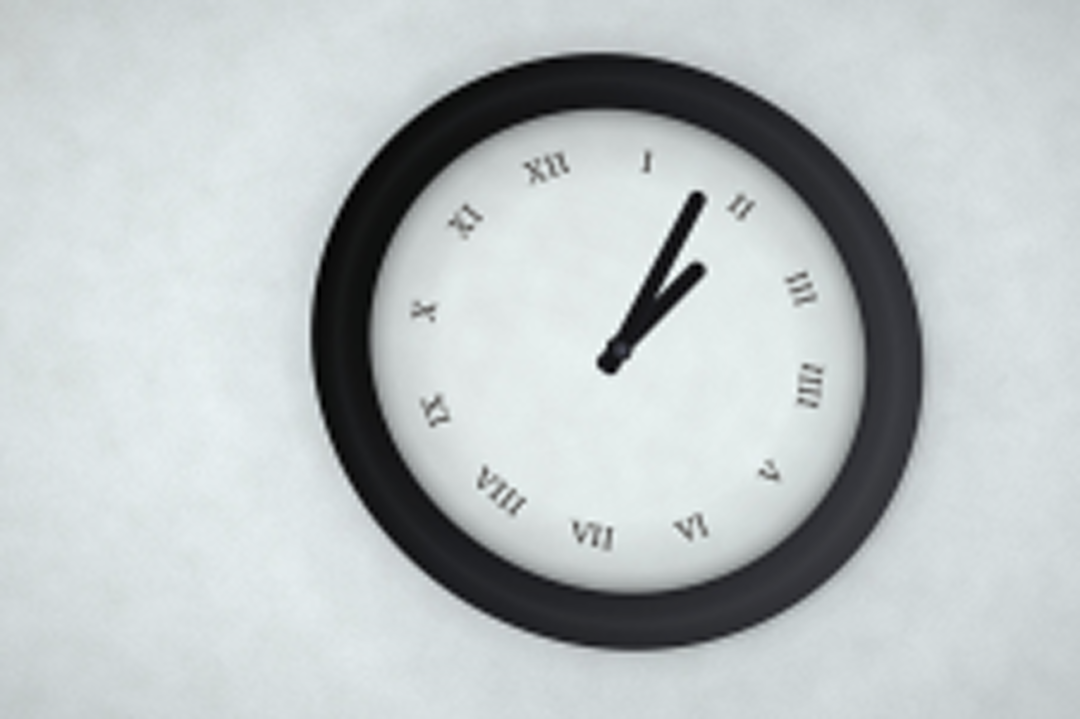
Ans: 2:08
